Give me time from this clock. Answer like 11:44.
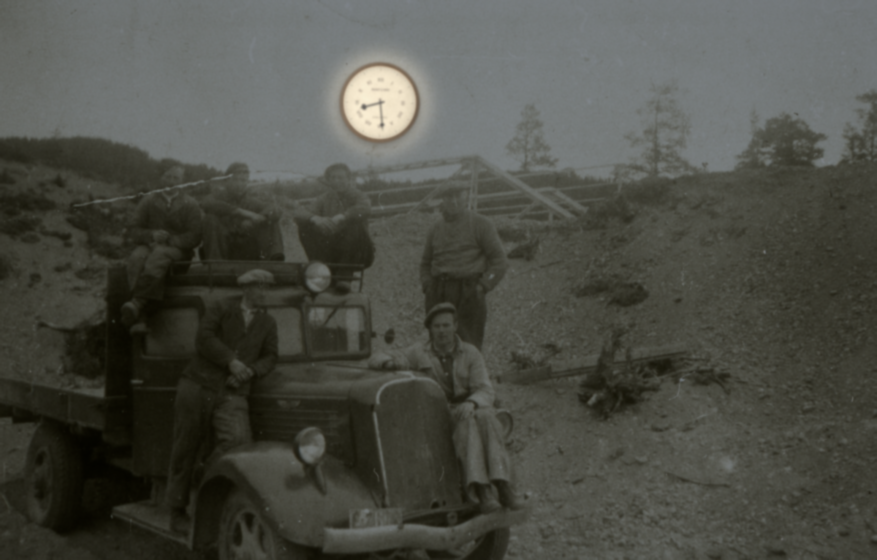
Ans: 8:29
